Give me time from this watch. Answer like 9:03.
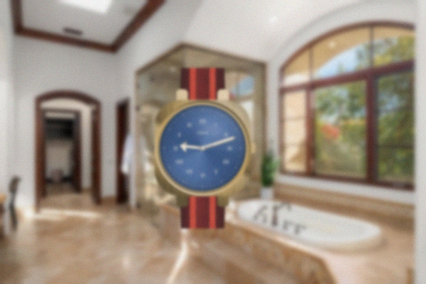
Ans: 9:12
